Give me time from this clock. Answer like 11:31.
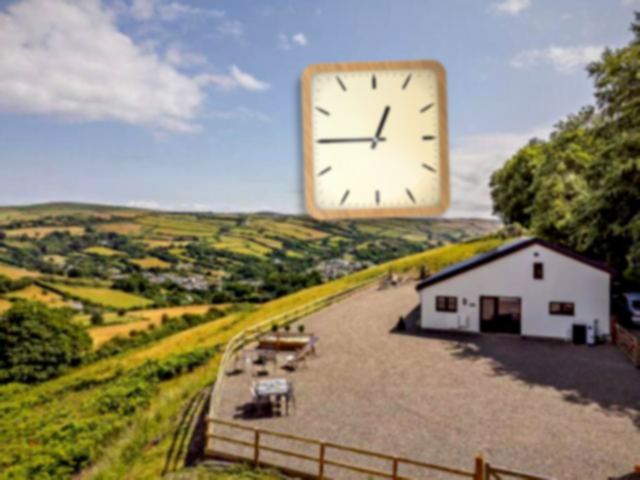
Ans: 12:45
